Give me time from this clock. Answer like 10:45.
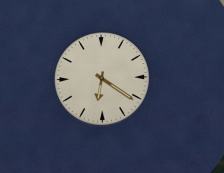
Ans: 6:21
